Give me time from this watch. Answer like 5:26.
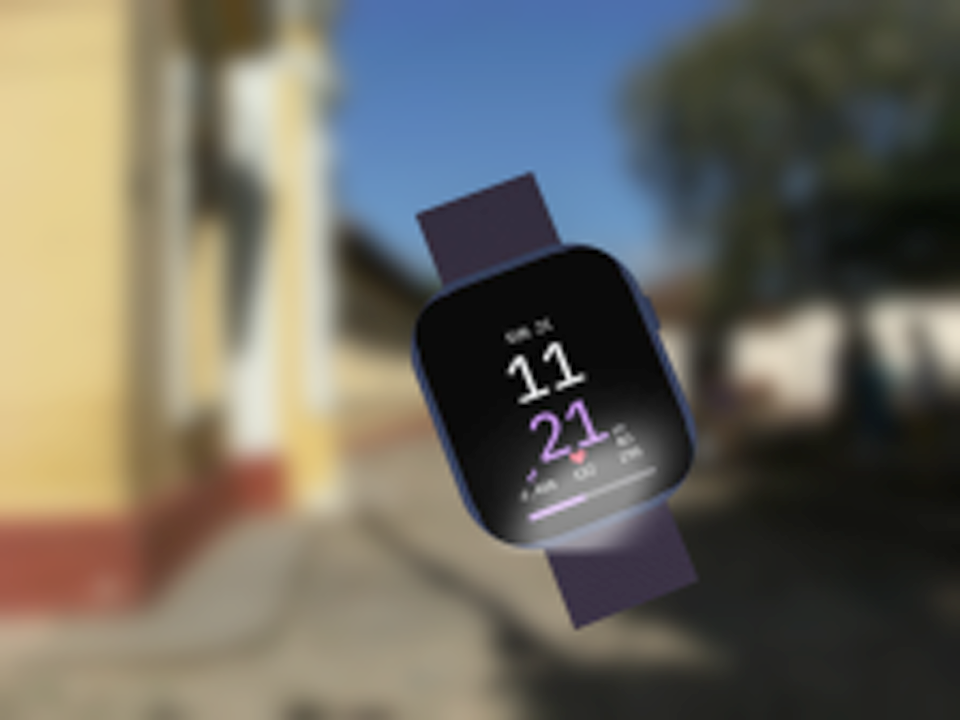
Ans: 11:21
